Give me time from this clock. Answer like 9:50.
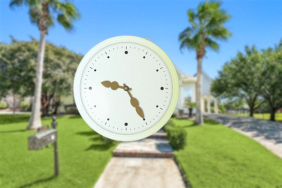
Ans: 9:25
